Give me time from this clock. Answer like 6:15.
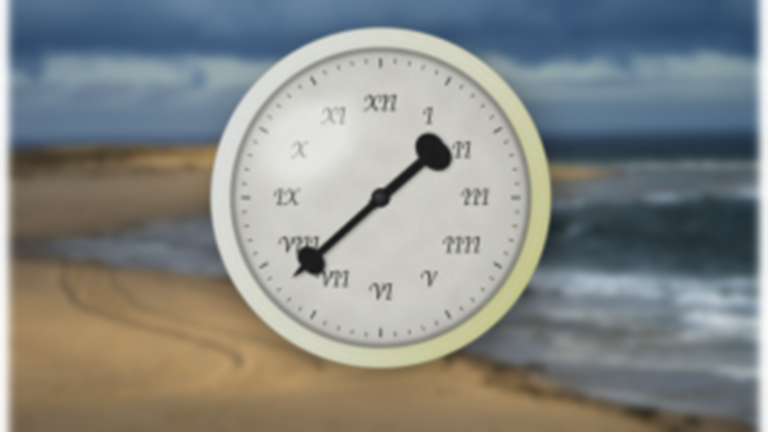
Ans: 1:38
